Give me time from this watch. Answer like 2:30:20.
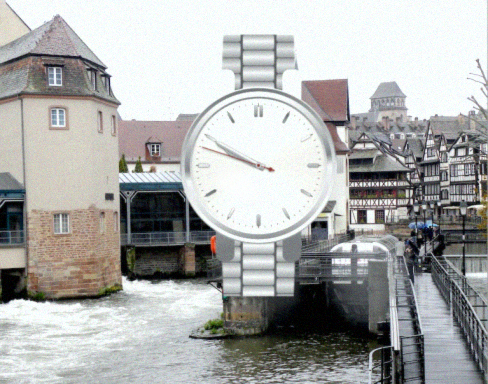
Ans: 9:49:48
